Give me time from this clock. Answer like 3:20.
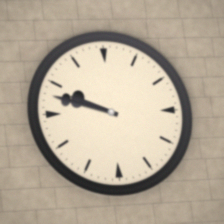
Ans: 9:48
